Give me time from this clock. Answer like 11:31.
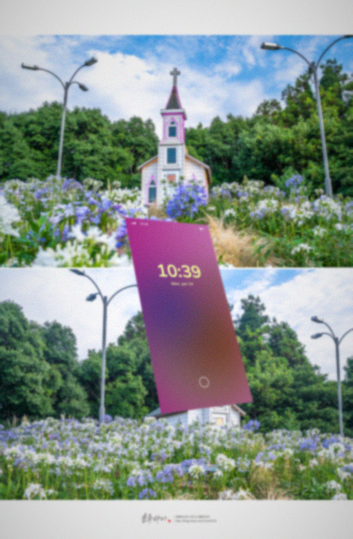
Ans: 10:39
